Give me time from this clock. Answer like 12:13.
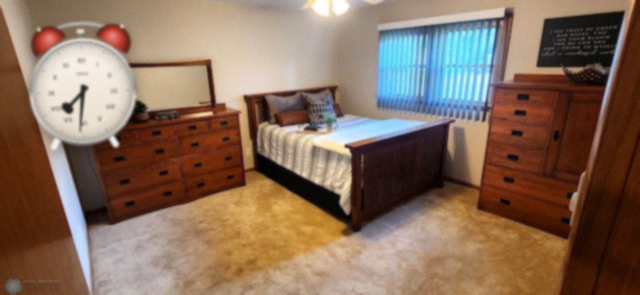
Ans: 7:31
